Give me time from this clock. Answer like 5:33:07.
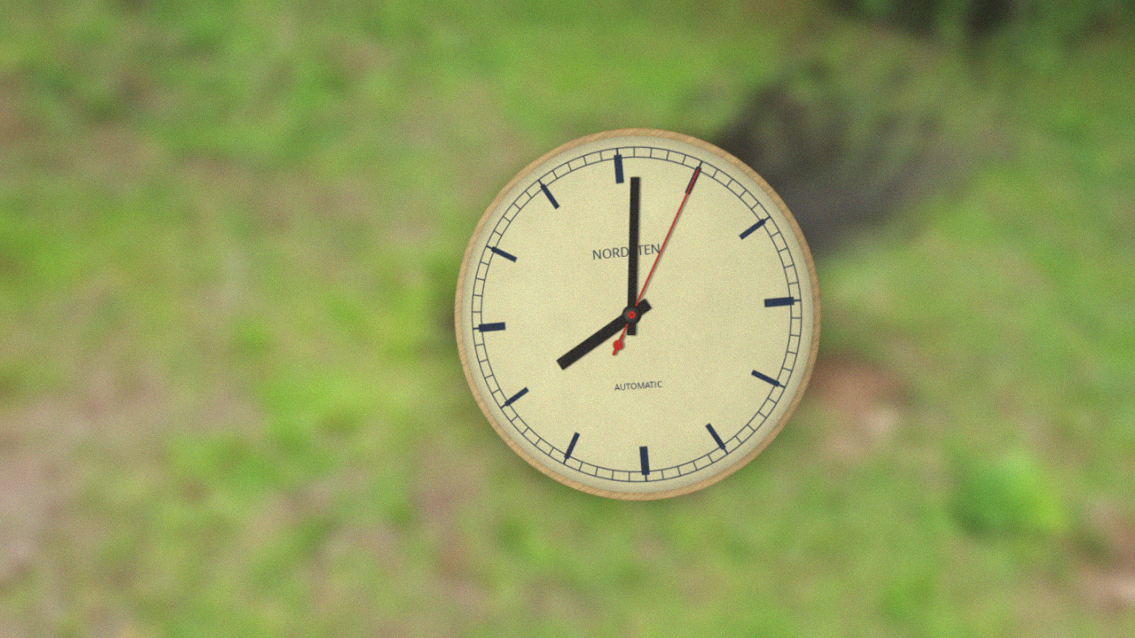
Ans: 8:01:05
